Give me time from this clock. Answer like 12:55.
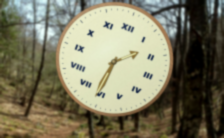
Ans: 1:31
